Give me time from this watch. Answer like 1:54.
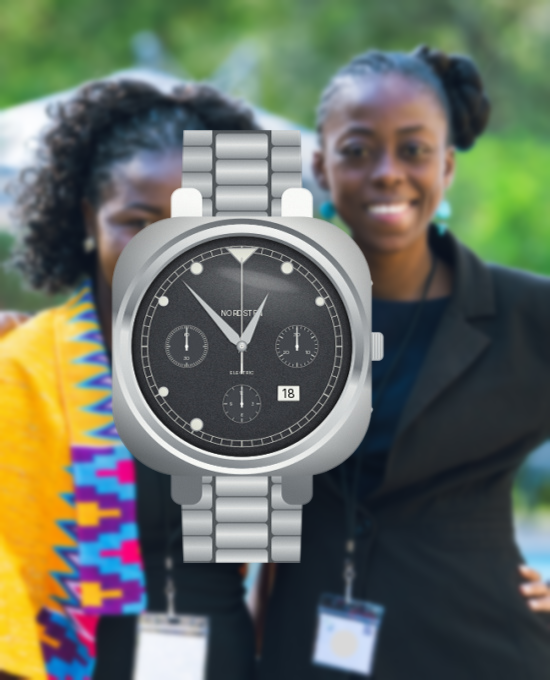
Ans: 12:53
